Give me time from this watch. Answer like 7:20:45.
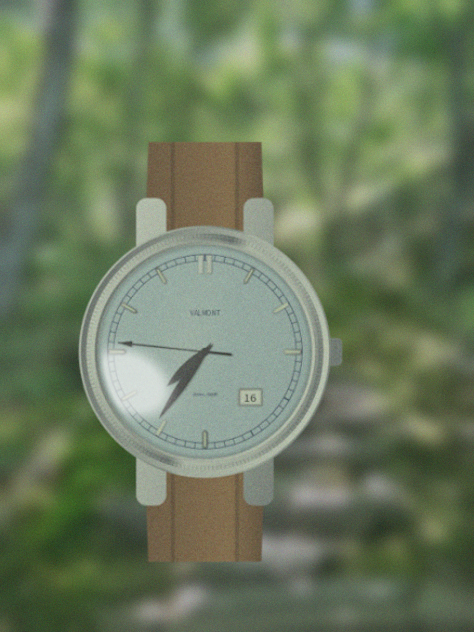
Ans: 7:35:46
